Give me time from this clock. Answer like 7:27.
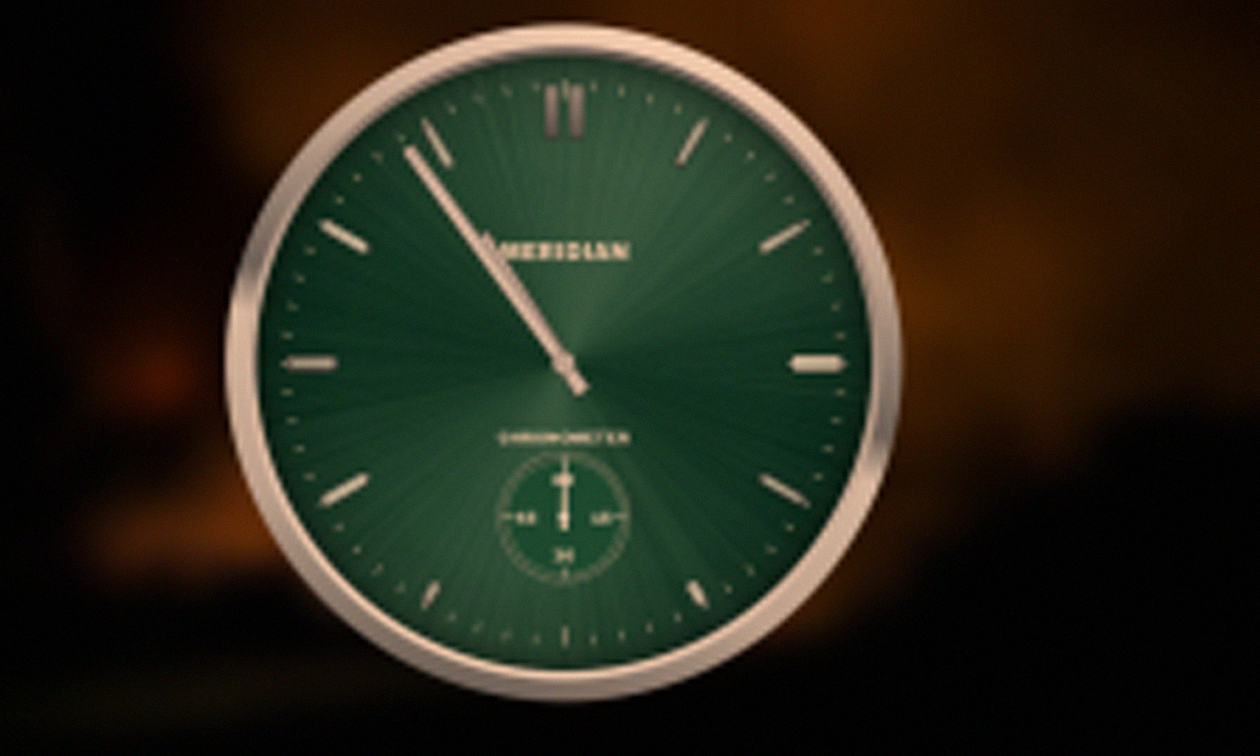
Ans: 10:54
